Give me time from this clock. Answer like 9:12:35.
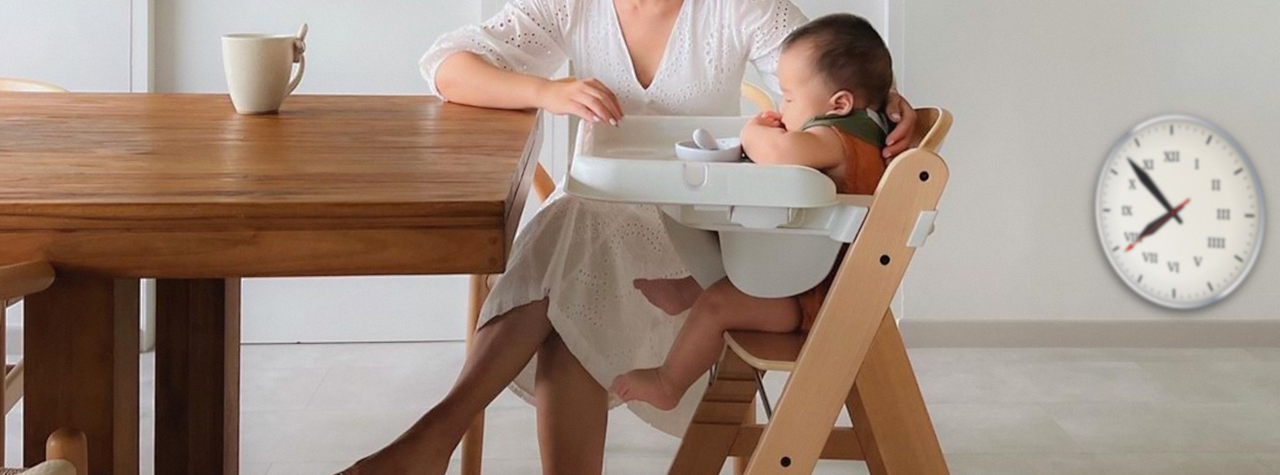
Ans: 7:52:39
